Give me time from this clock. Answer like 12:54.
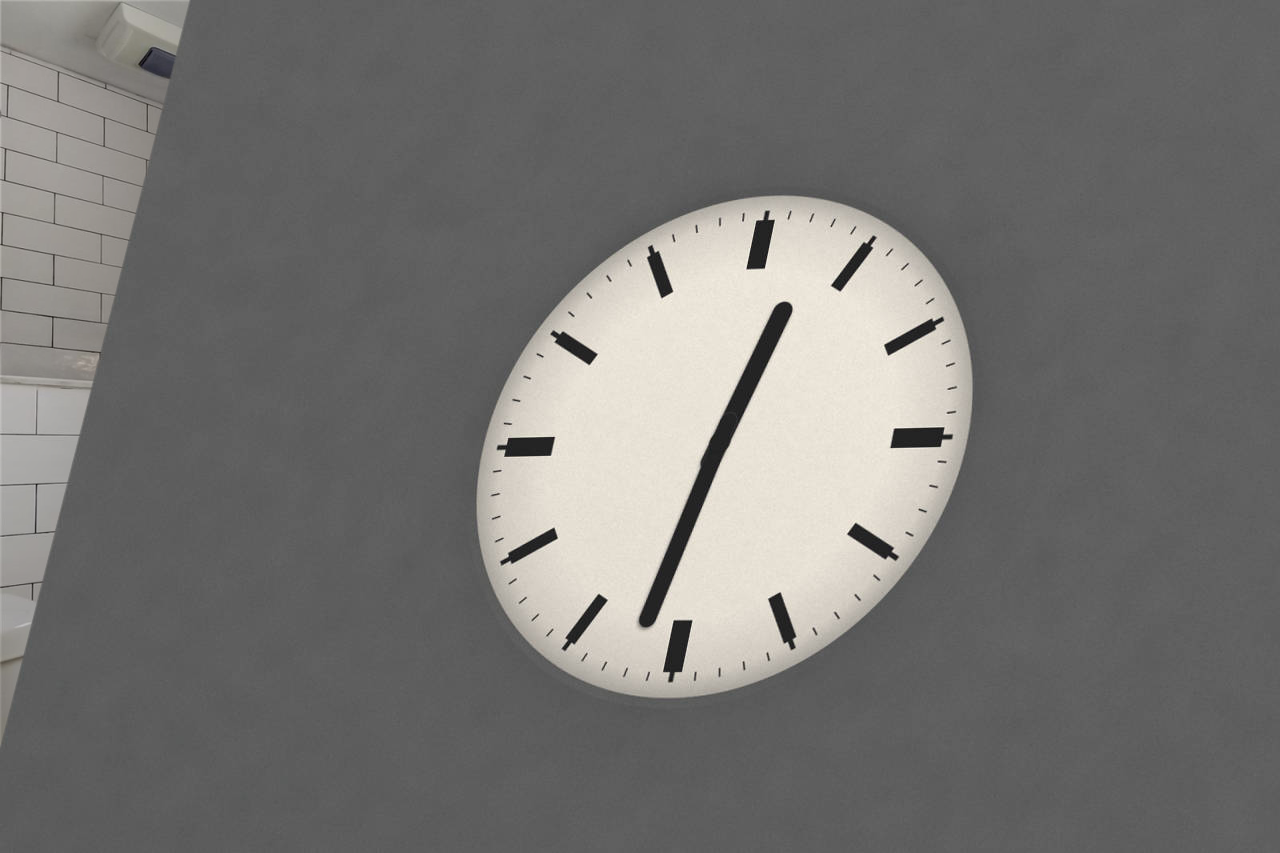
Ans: 12:32
